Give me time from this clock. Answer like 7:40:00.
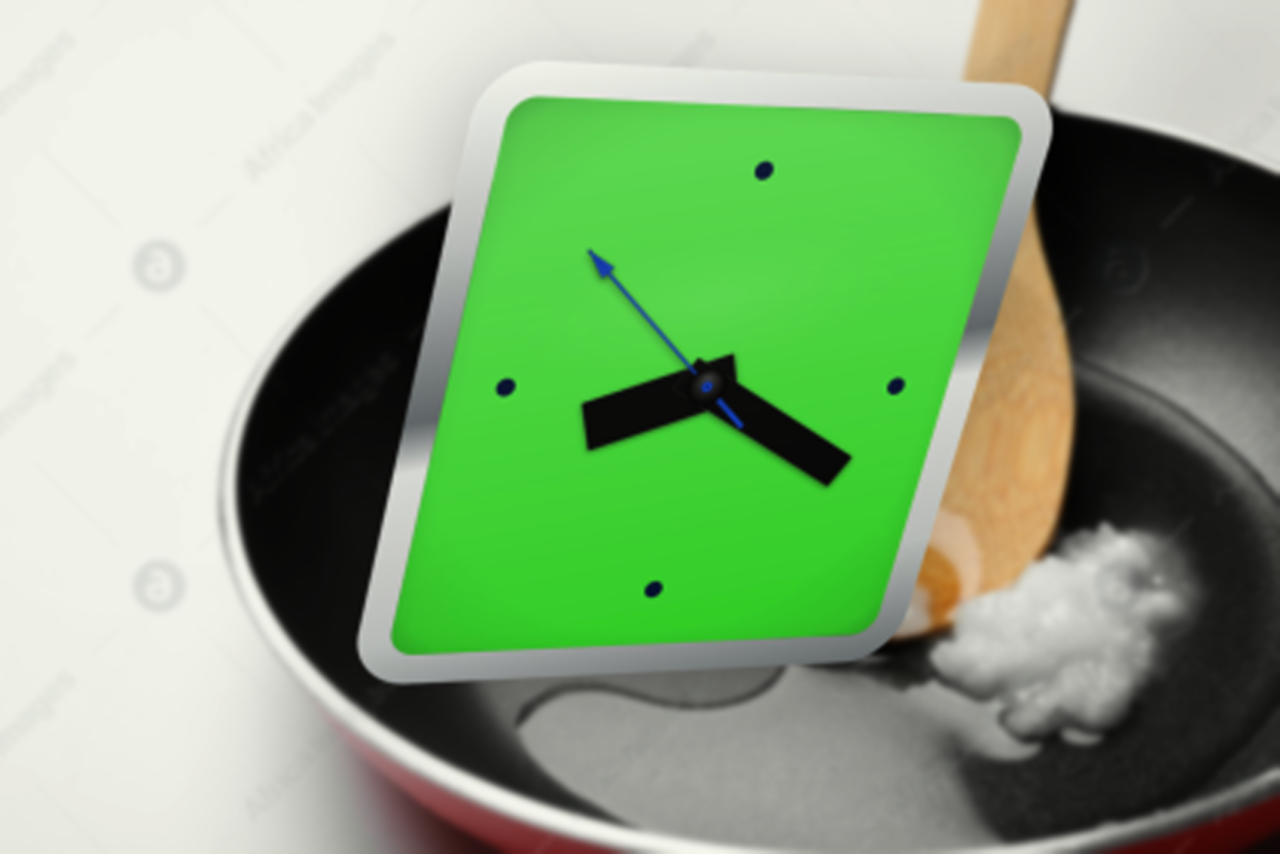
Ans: 8:19:52
